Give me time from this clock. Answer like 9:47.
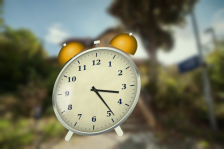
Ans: 3:24
